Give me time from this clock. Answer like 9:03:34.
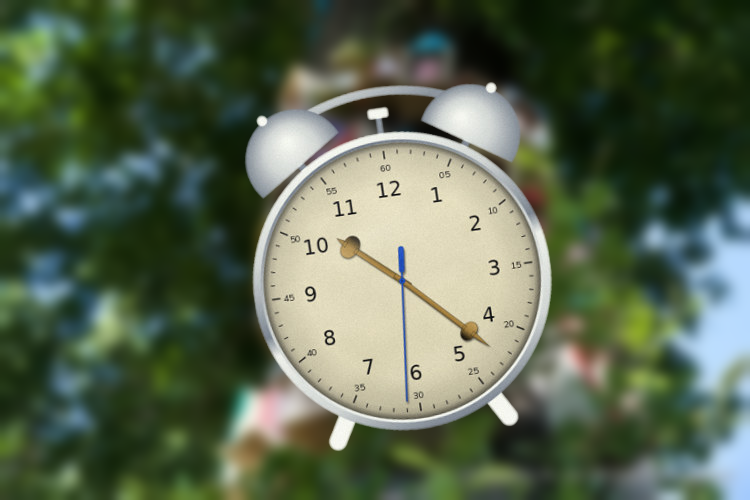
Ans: 10:22:31
